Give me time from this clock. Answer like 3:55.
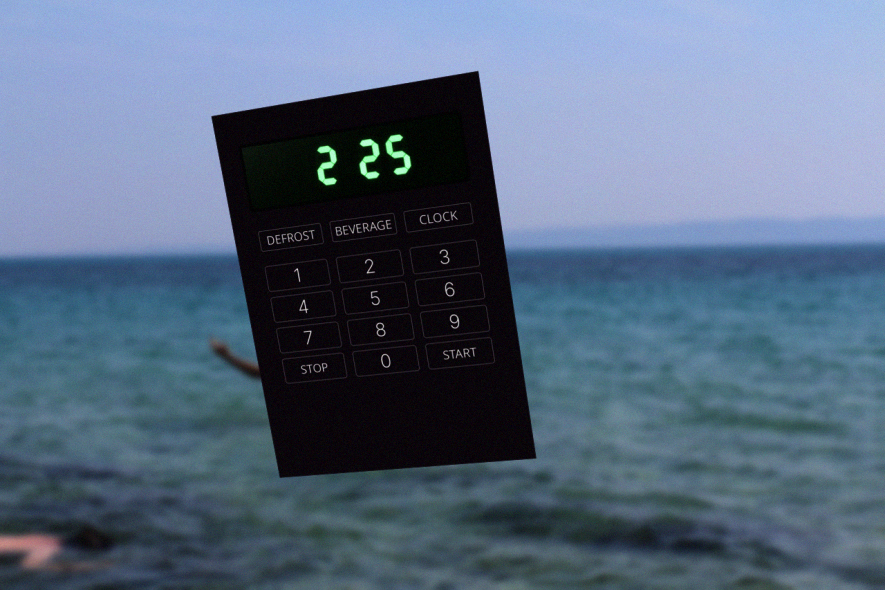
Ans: 2:25
